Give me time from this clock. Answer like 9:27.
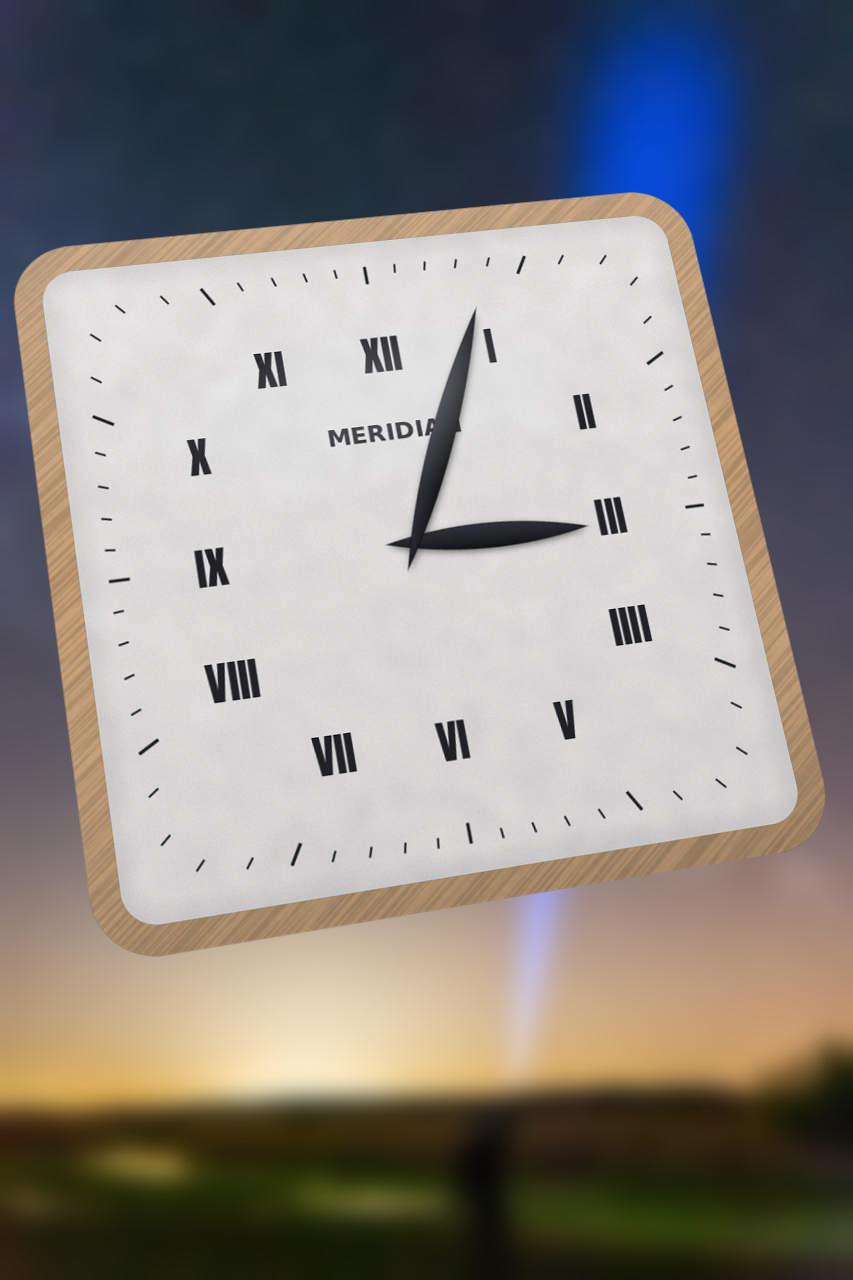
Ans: 3:04
